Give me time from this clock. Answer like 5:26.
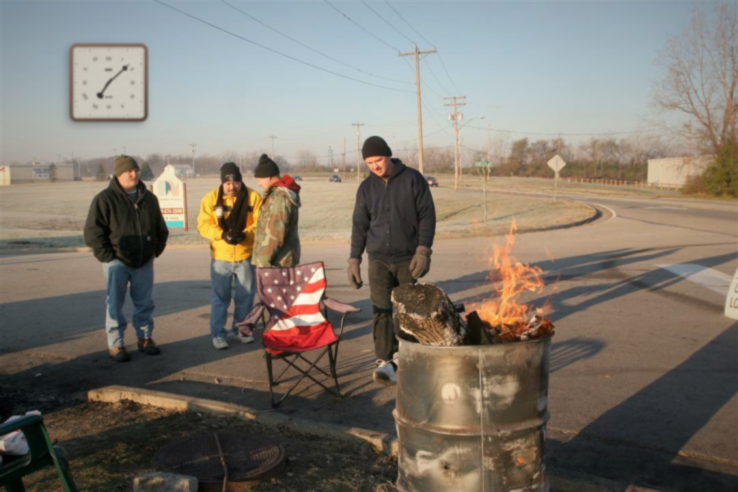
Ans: 7:08
